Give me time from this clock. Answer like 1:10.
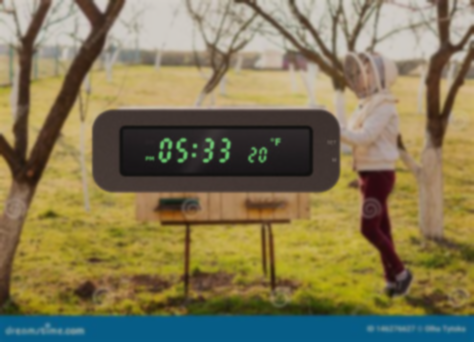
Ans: 5:33
